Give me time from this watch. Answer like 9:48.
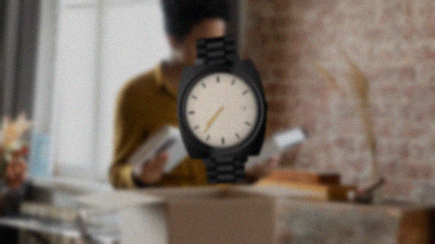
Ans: 7:37
